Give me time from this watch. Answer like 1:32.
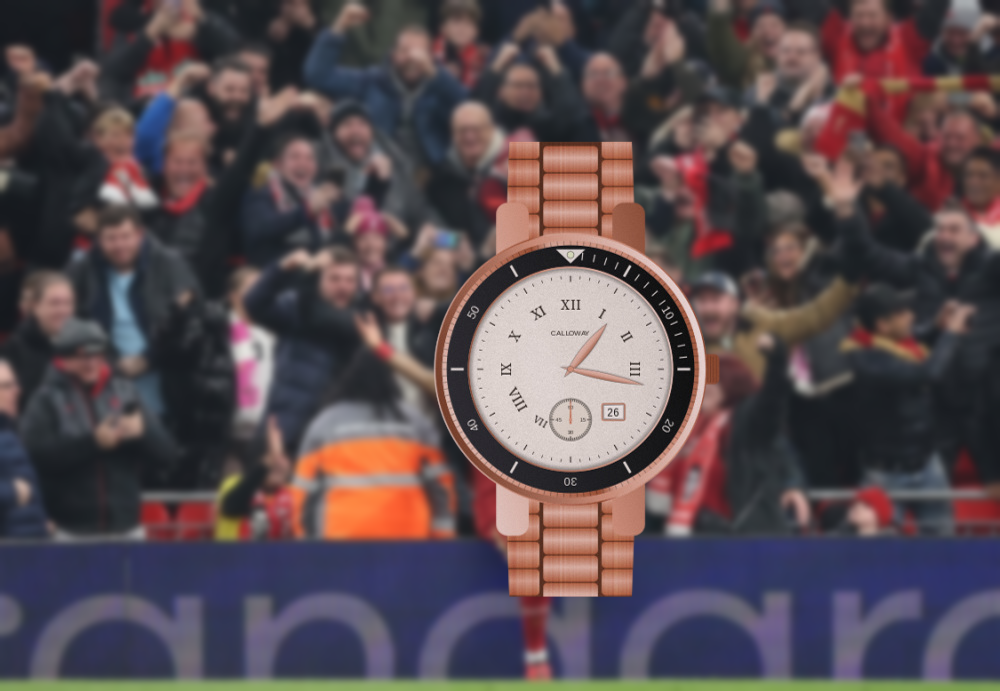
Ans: 1:17
